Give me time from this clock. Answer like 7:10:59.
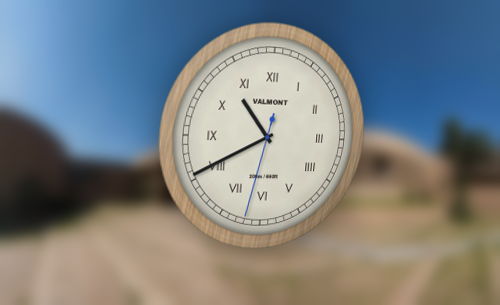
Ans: 10:40:32
